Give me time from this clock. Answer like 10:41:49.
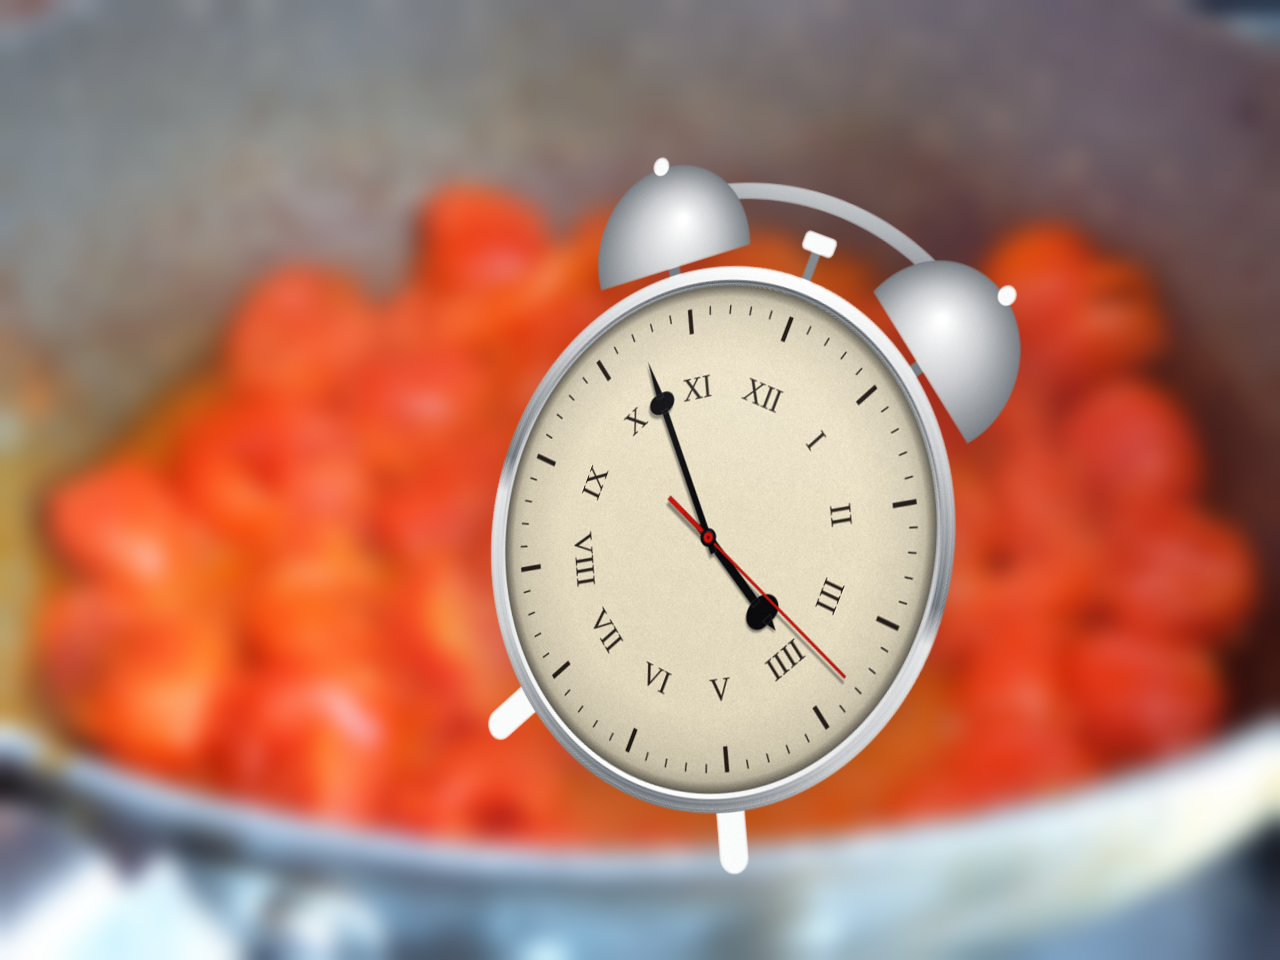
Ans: 3:52:18
